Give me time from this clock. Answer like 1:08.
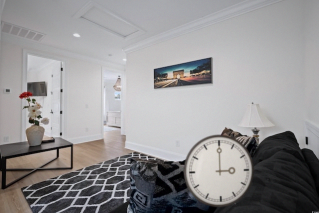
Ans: 3:00
